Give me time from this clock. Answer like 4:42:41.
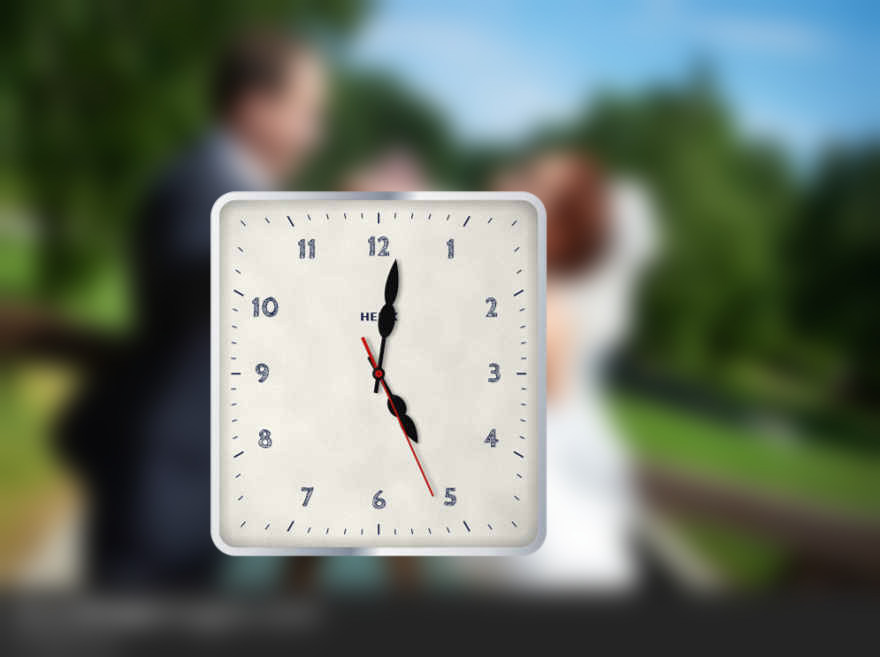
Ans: 5:01:26
